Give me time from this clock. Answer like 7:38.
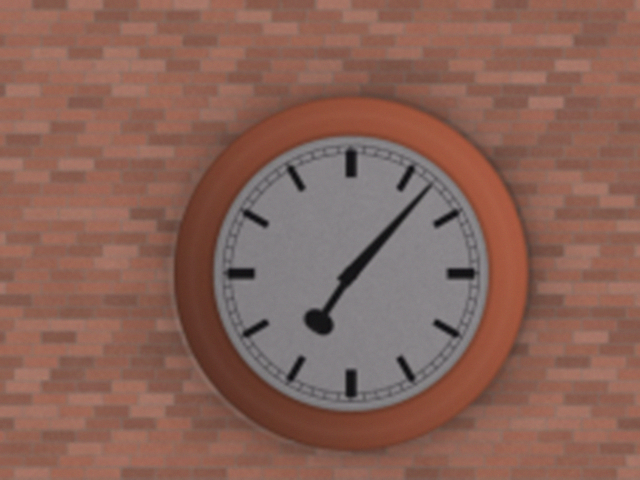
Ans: 7:07
